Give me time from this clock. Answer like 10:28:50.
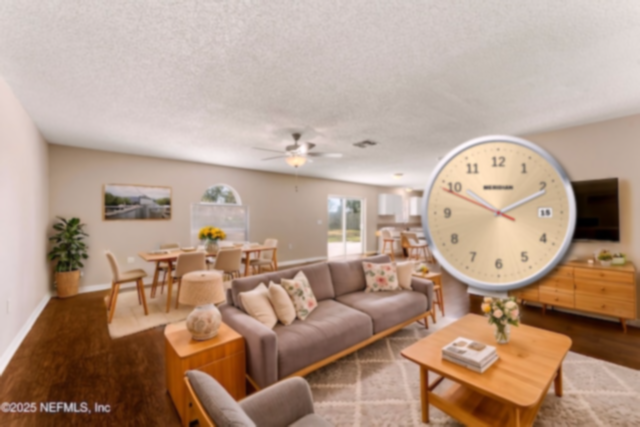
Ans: 10:10:49
